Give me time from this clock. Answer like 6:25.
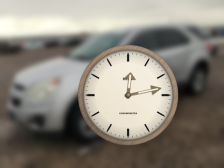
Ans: 12:13
